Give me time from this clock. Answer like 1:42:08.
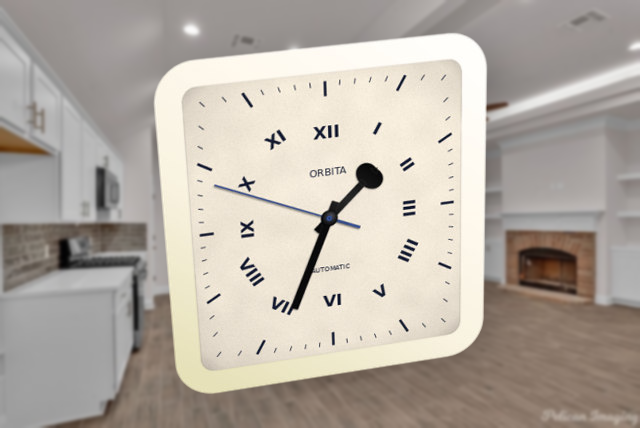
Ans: 1:33:49
